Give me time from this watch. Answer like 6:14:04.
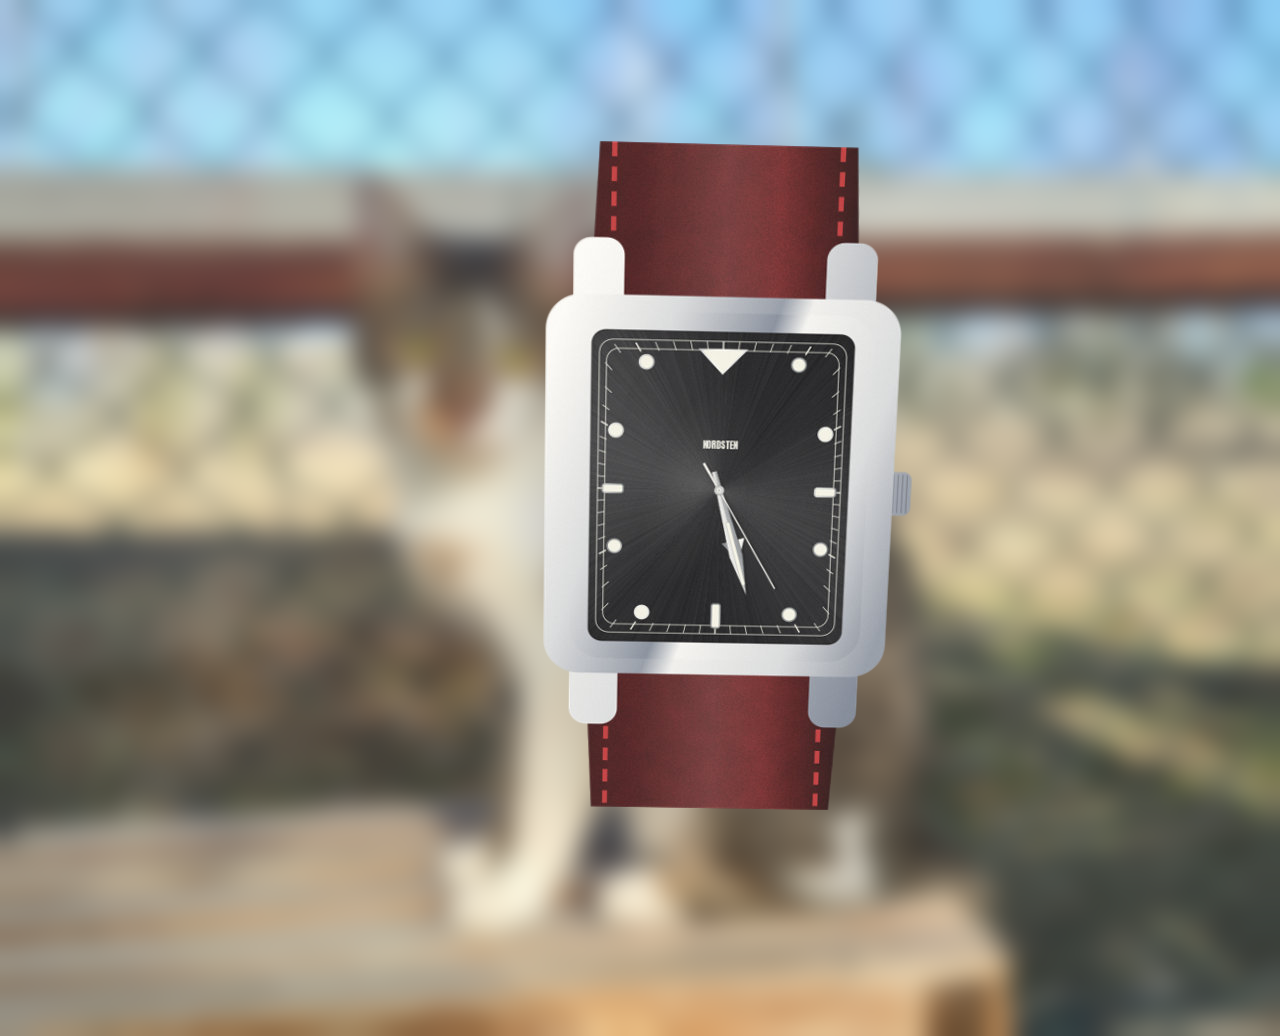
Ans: 5:27:25
